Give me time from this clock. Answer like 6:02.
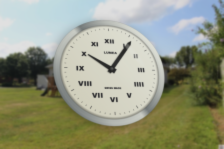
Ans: 10:06
